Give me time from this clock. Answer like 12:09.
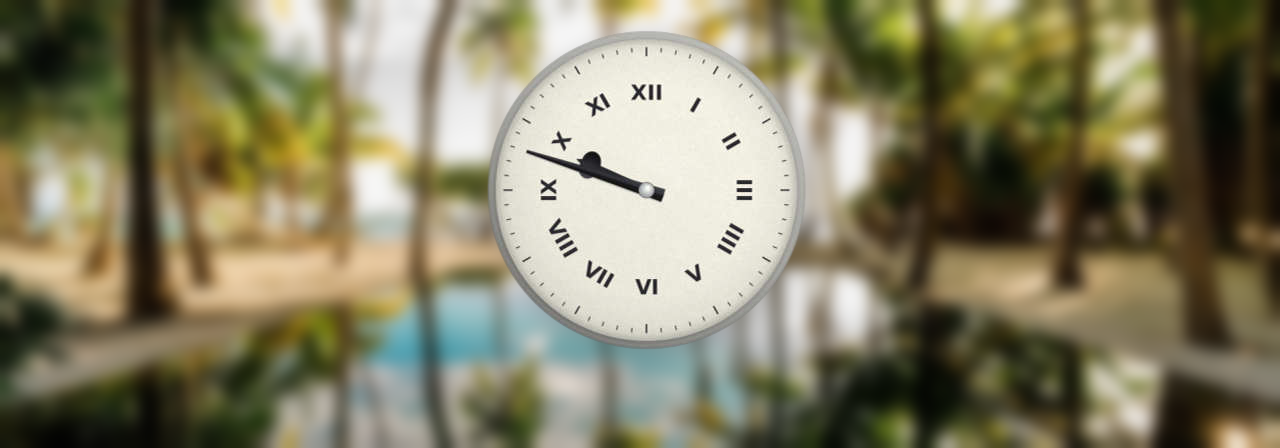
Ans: 9:48
